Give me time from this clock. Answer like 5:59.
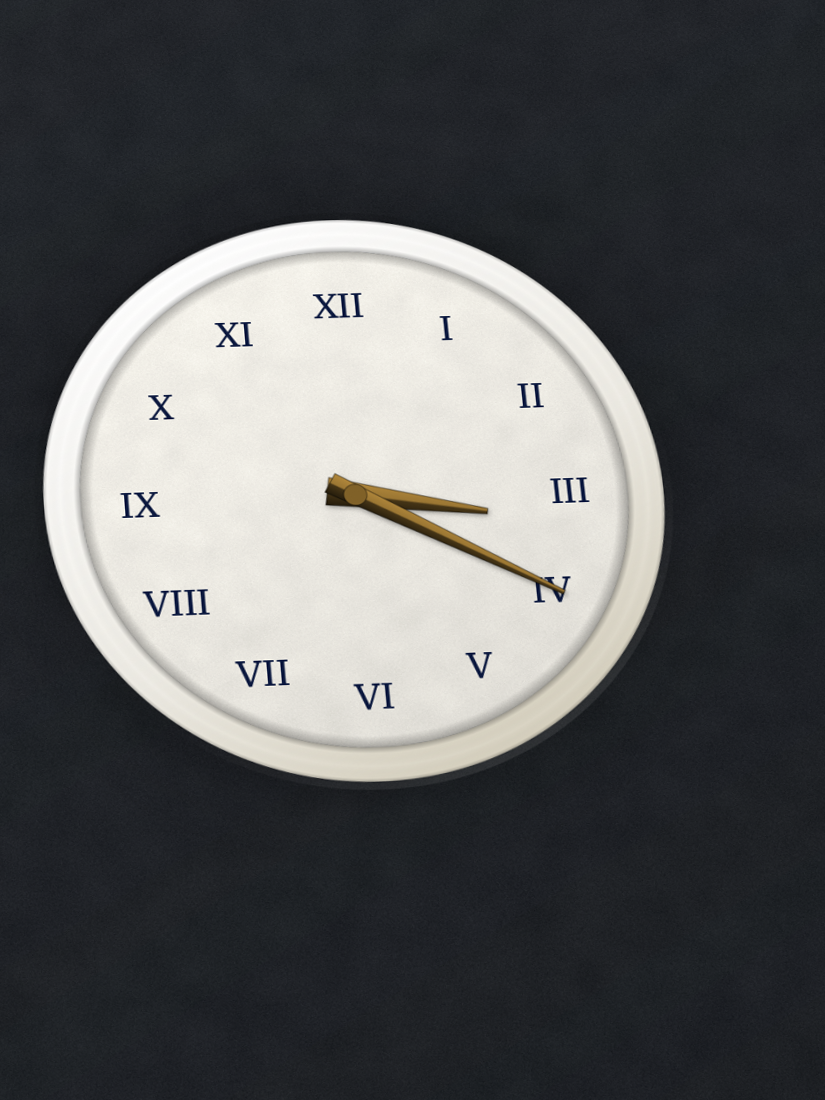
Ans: 3:20
